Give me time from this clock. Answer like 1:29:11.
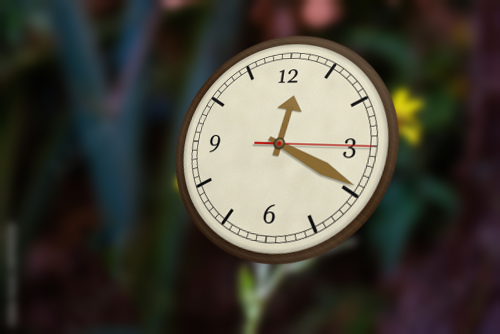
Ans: 12:19:15
